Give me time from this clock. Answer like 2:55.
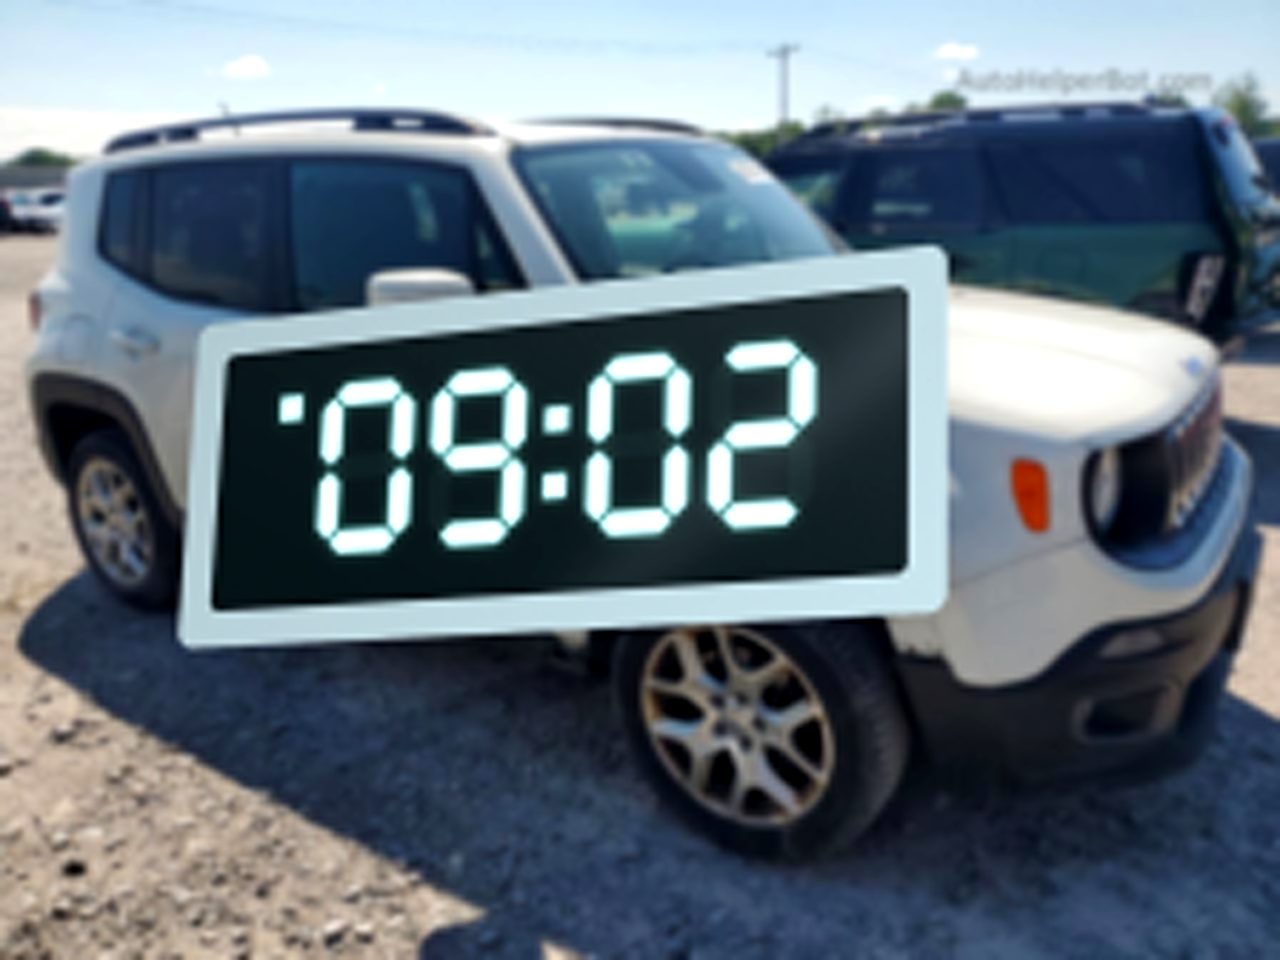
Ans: 9:02
